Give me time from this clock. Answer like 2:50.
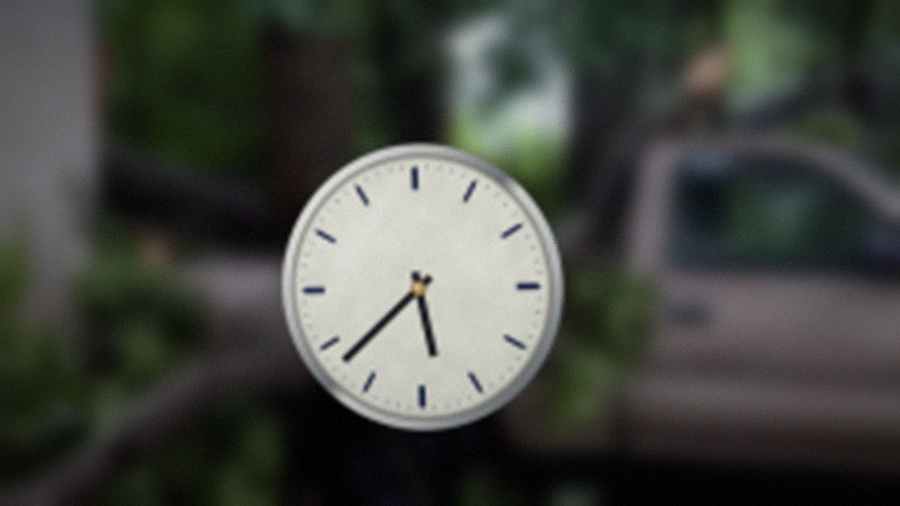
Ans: 5:38
